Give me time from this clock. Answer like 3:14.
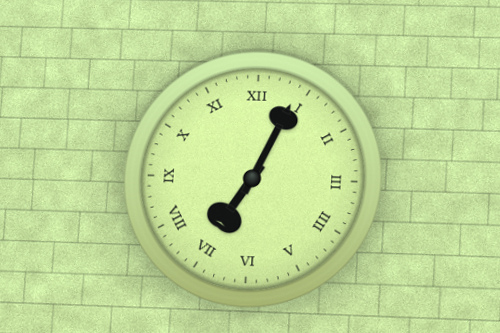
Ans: 7:04
